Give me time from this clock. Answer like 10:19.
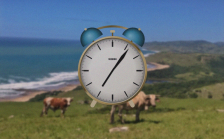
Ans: 7:06
